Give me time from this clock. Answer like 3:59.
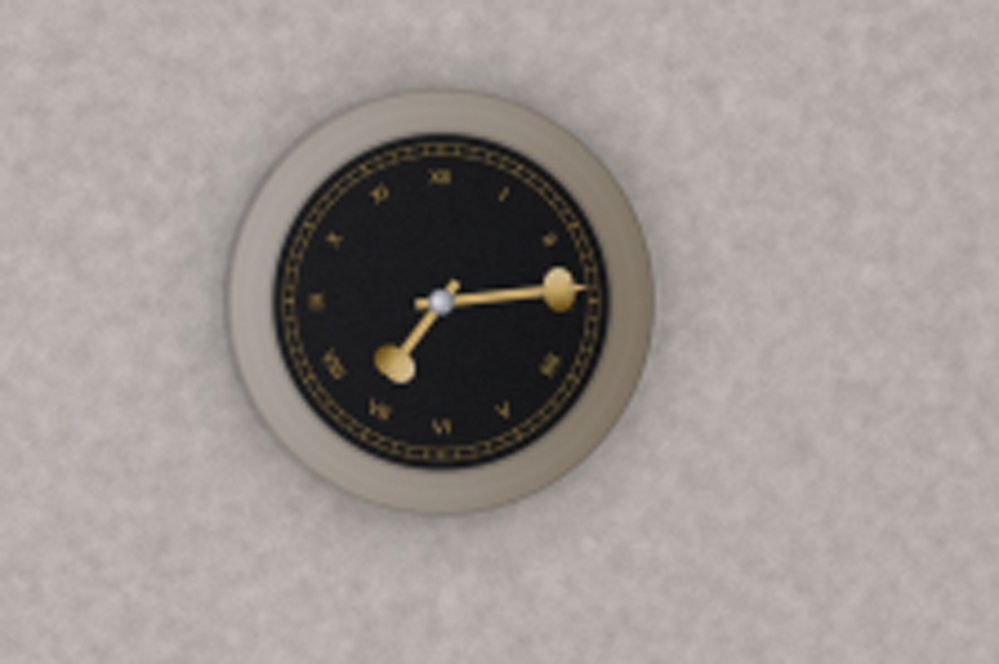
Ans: 7:14
